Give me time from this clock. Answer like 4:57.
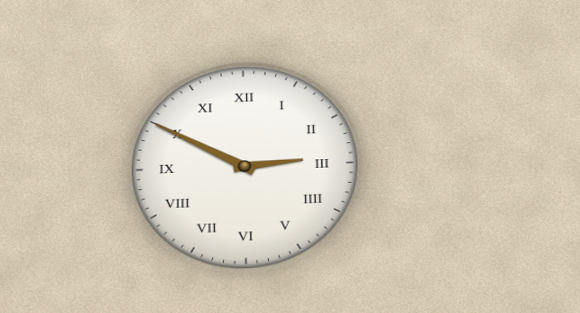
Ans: 2:50
